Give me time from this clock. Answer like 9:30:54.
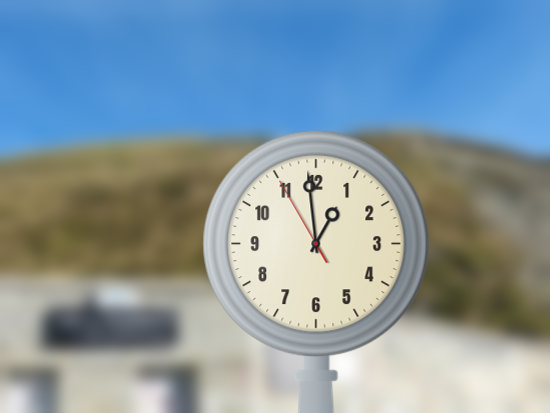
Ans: 12:58:55
